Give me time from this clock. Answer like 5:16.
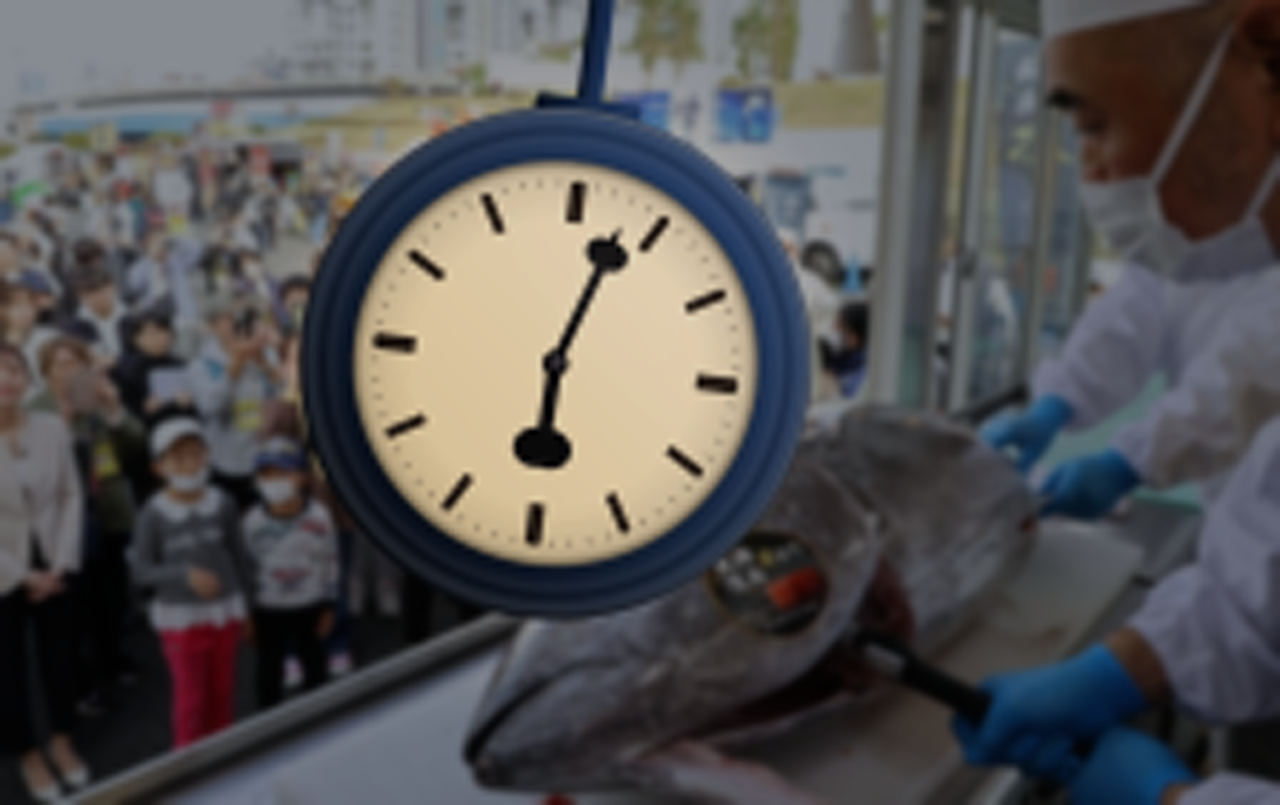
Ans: 6:03
